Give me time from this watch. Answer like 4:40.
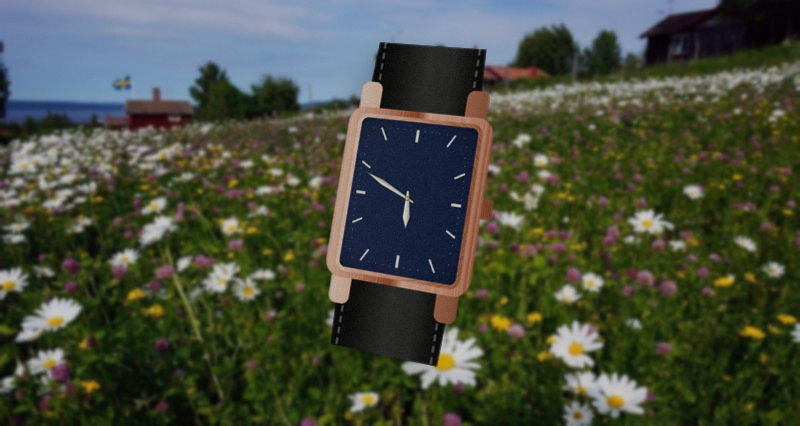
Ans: 5:49
